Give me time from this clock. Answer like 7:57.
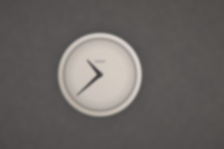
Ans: 10:38
